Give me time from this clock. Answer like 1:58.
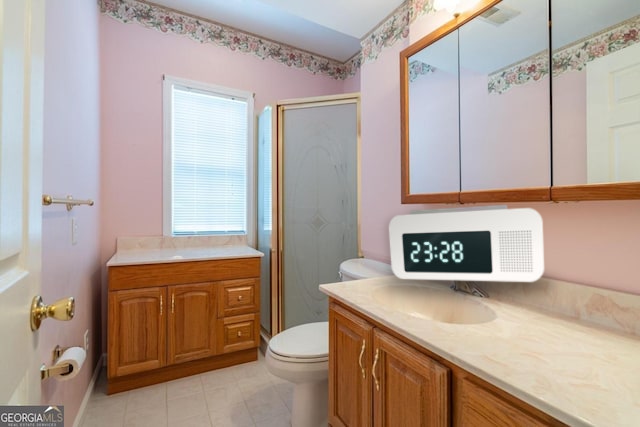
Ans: 23:28
